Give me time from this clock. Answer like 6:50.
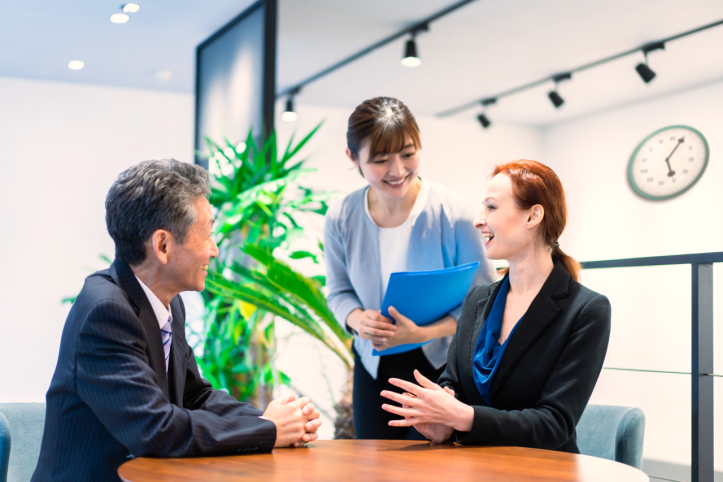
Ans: 5:04
